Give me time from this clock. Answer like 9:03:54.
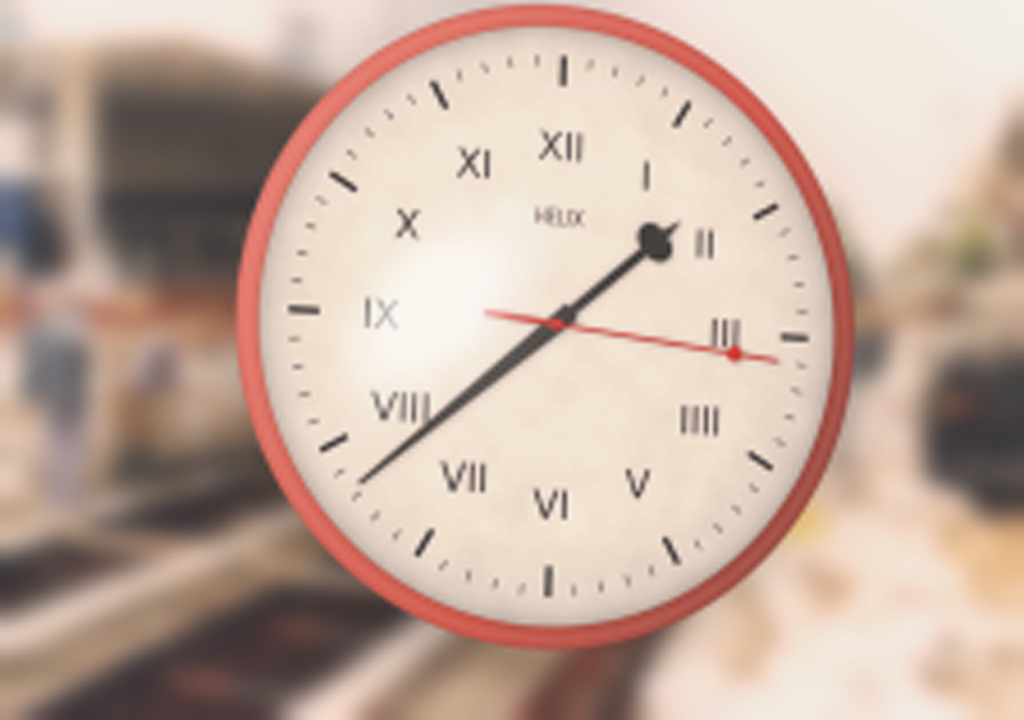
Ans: 1:38:16
